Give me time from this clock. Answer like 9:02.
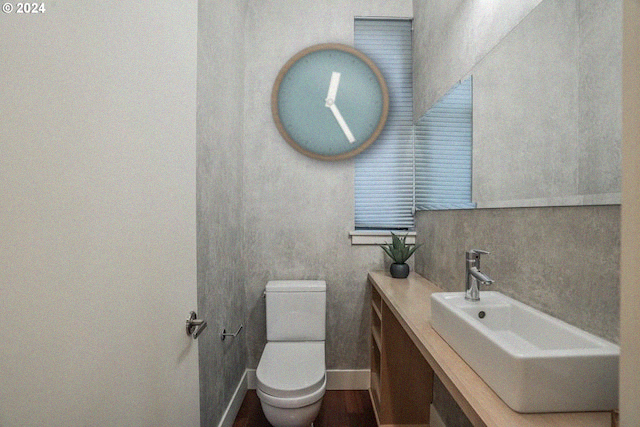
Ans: 12:25
